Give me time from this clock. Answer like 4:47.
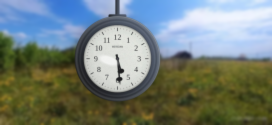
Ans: 5:29
